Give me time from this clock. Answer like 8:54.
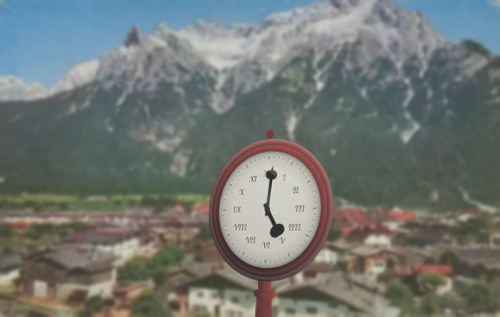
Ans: 5:01
